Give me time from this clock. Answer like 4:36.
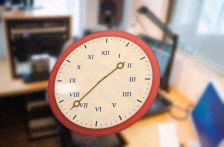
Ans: 1:37
